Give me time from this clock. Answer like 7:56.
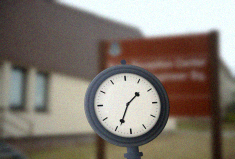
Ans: 1:34
